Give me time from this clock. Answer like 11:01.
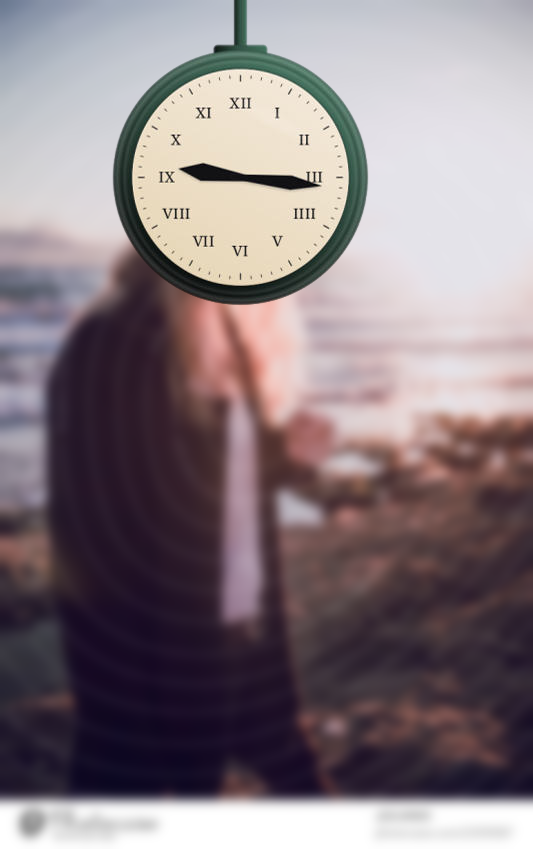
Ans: 9:16
